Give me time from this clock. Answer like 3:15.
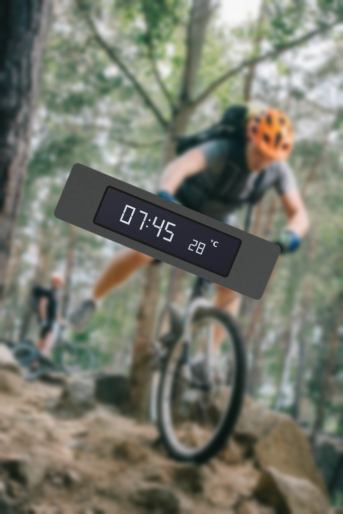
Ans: 7:45
